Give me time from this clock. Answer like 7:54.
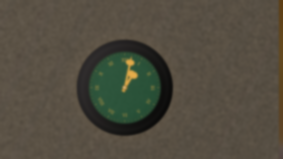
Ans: 1:02
